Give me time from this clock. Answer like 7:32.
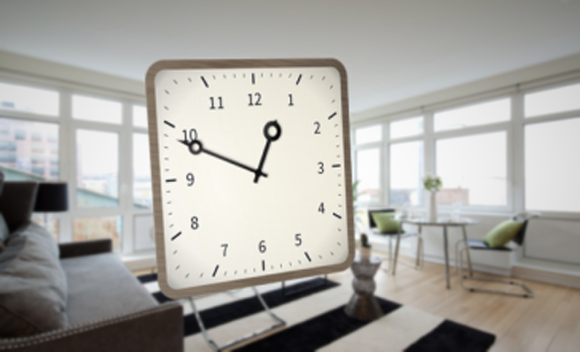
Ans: 12:49
